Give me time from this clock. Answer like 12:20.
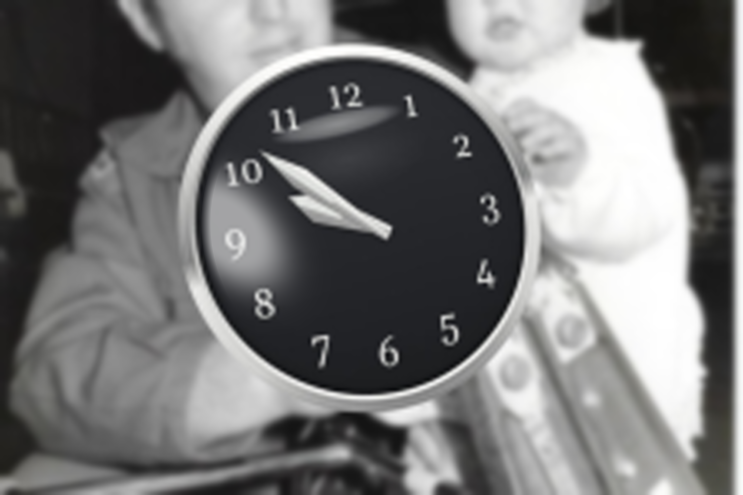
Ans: 9:52
